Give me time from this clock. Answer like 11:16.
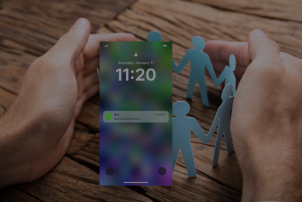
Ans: 11:20
